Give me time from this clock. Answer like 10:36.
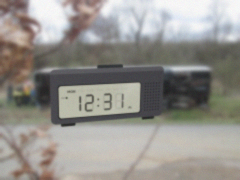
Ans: 12:31
